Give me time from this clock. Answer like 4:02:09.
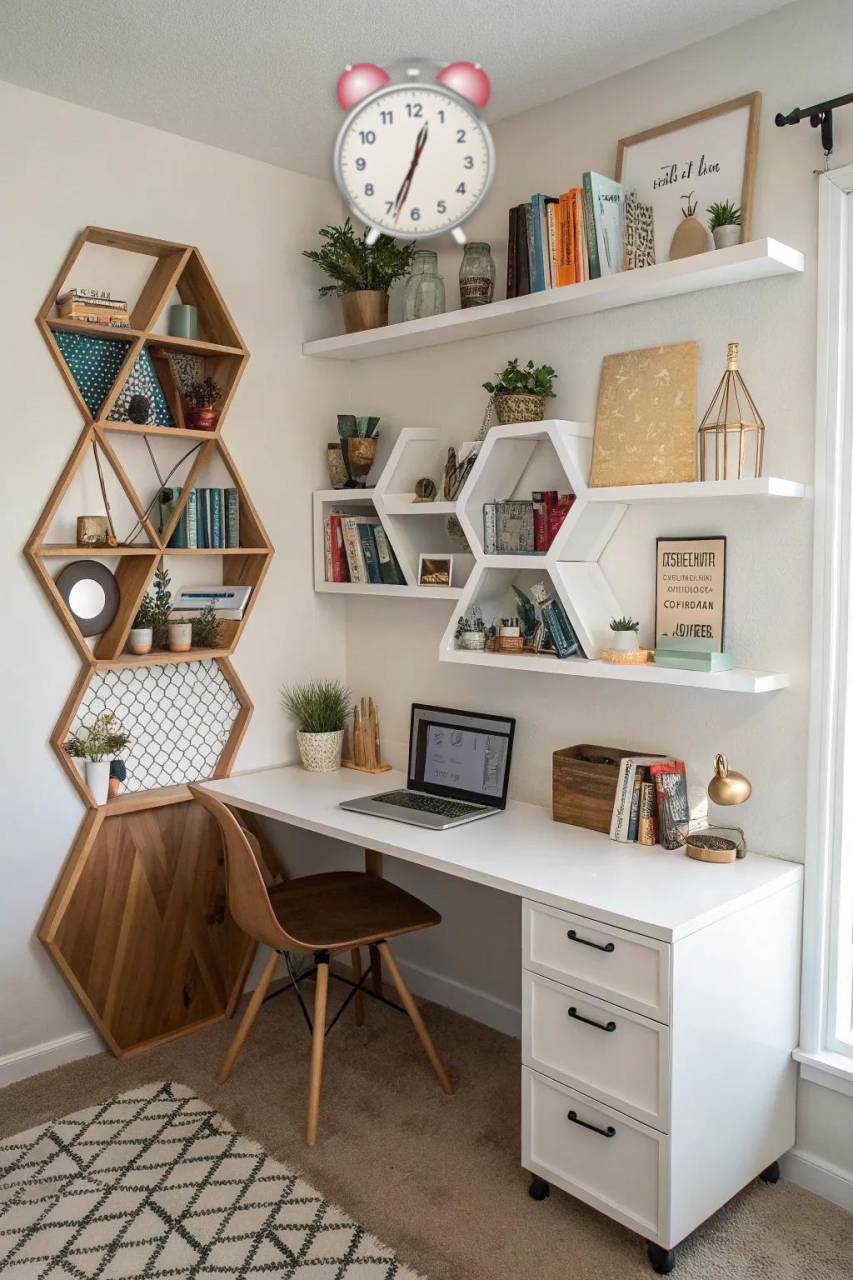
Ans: 12:33:33
